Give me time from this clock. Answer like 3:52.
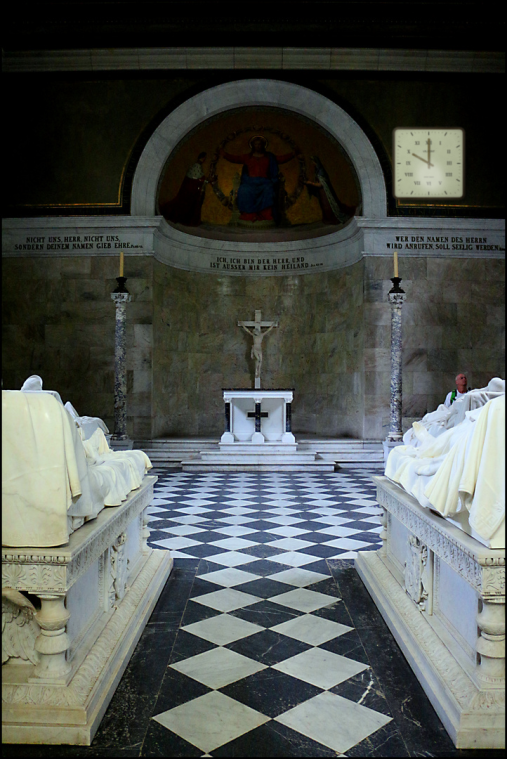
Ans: 10:00
